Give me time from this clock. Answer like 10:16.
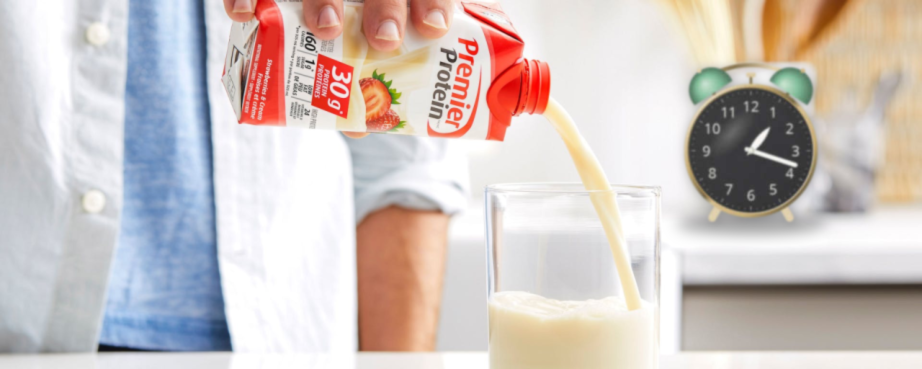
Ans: 1:18
